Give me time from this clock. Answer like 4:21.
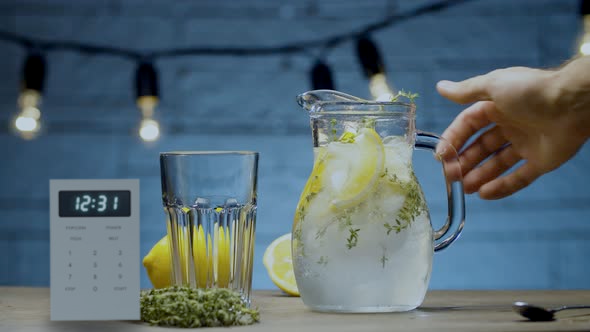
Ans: 12:31
